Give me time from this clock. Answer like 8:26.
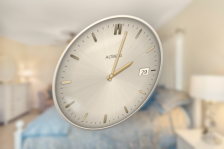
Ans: 2:02
